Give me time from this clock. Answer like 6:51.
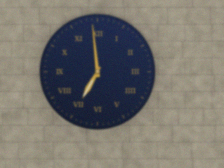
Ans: 6:59
